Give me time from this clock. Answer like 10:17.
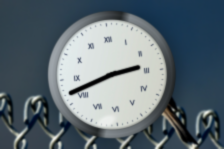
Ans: 2:42
